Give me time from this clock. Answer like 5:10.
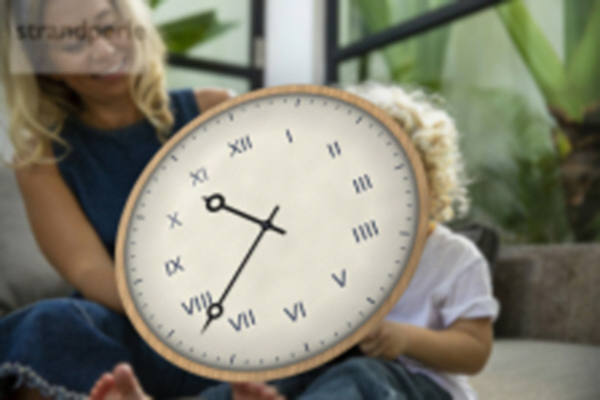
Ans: 10:38
